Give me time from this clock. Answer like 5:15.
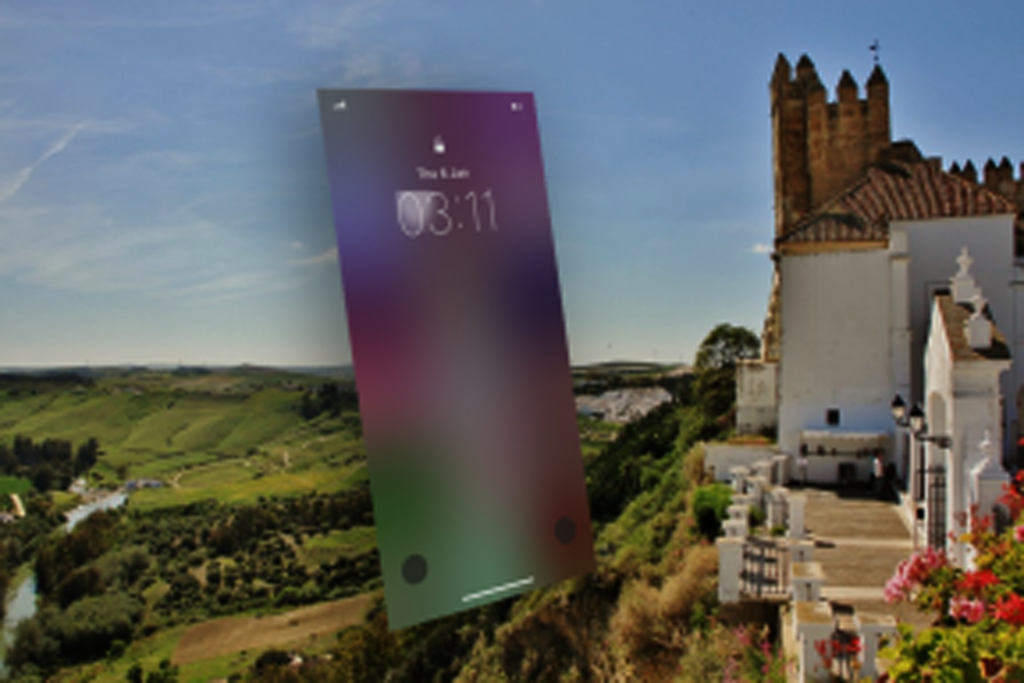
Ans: 3:11
